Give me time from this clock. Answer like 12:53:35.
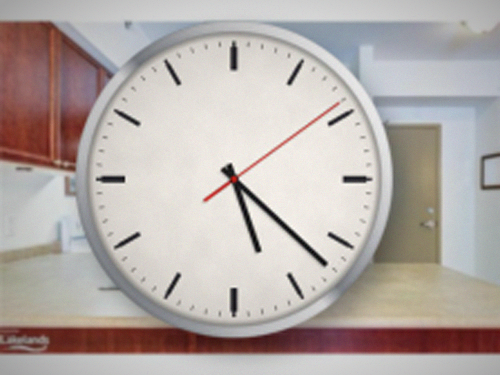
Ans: 5:22:09
